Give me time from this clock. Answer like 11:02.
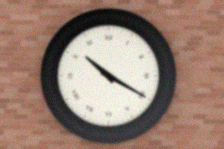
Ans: 10:20
